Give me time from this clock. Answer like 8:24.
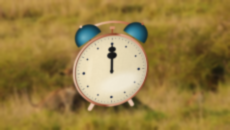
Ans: 12:00
